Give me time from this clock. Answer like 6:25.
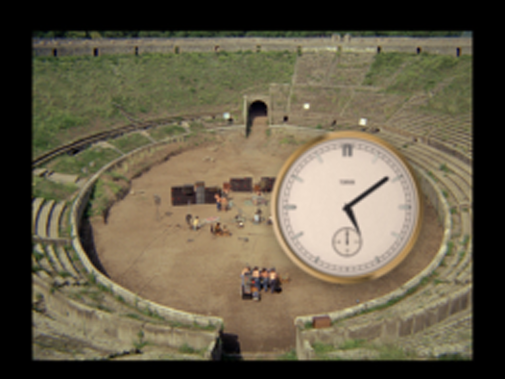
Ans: 5:09
